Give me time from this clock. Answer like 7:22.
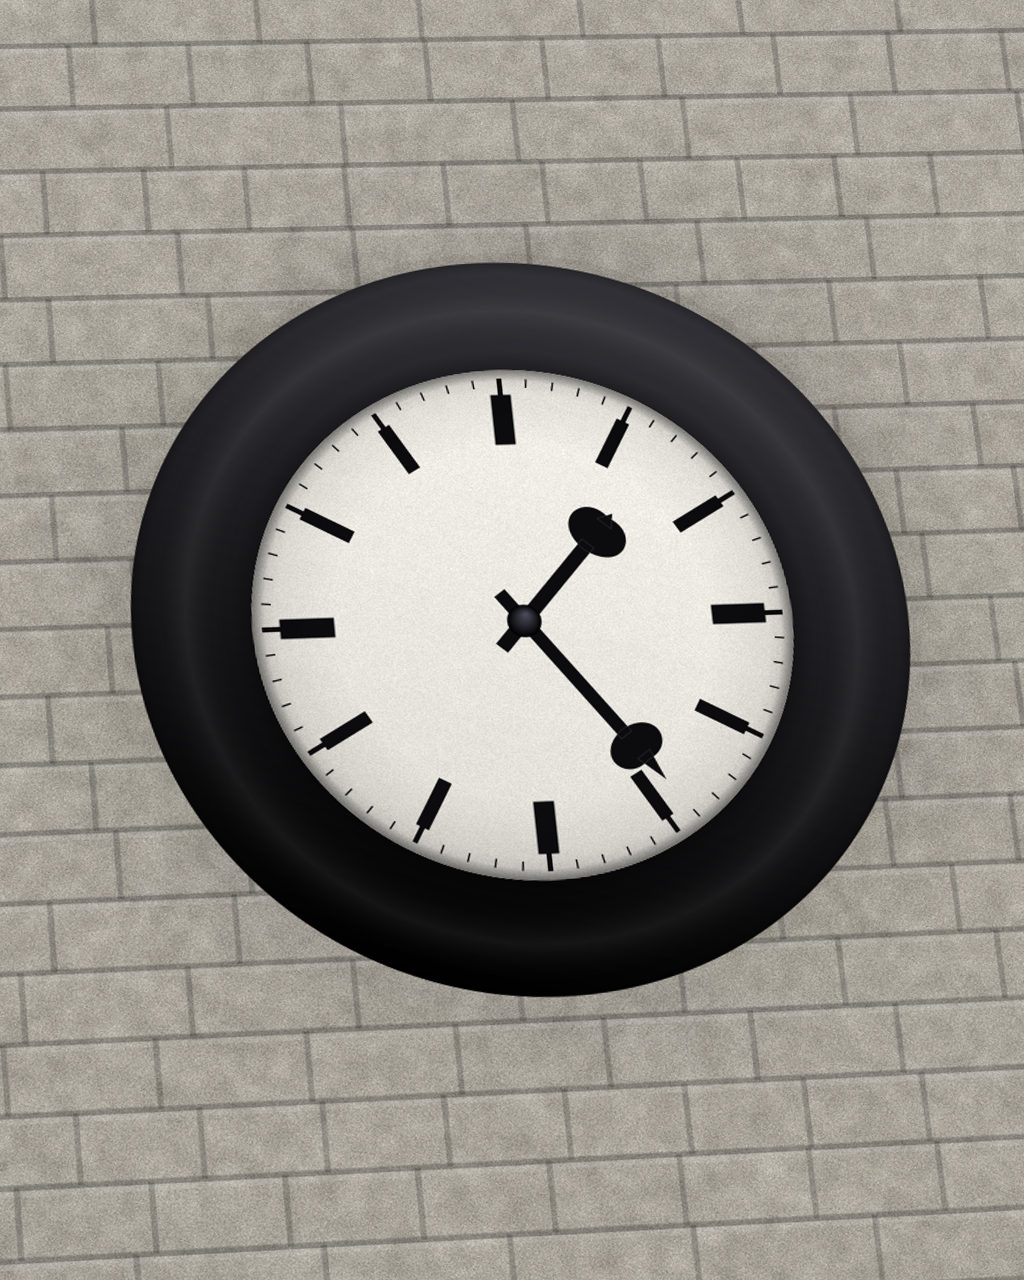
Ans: 1:24
